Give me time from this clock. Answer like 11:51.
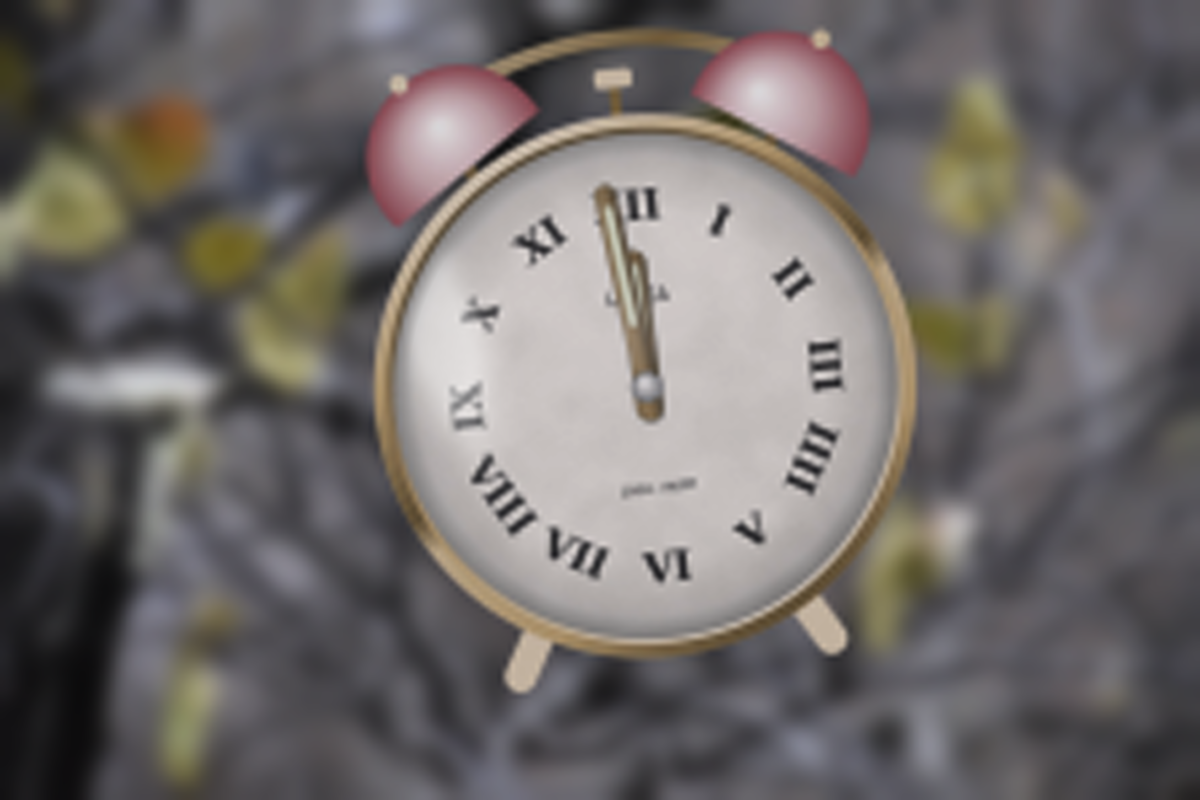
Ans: 11:59
